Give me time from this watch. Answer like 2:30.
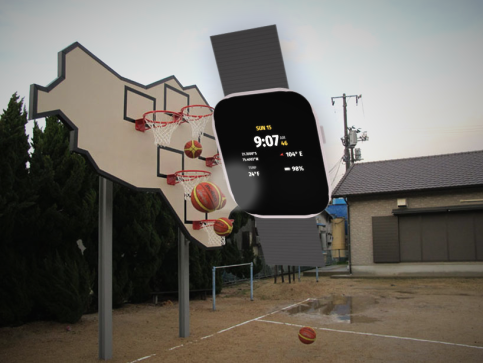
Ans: 9:07
